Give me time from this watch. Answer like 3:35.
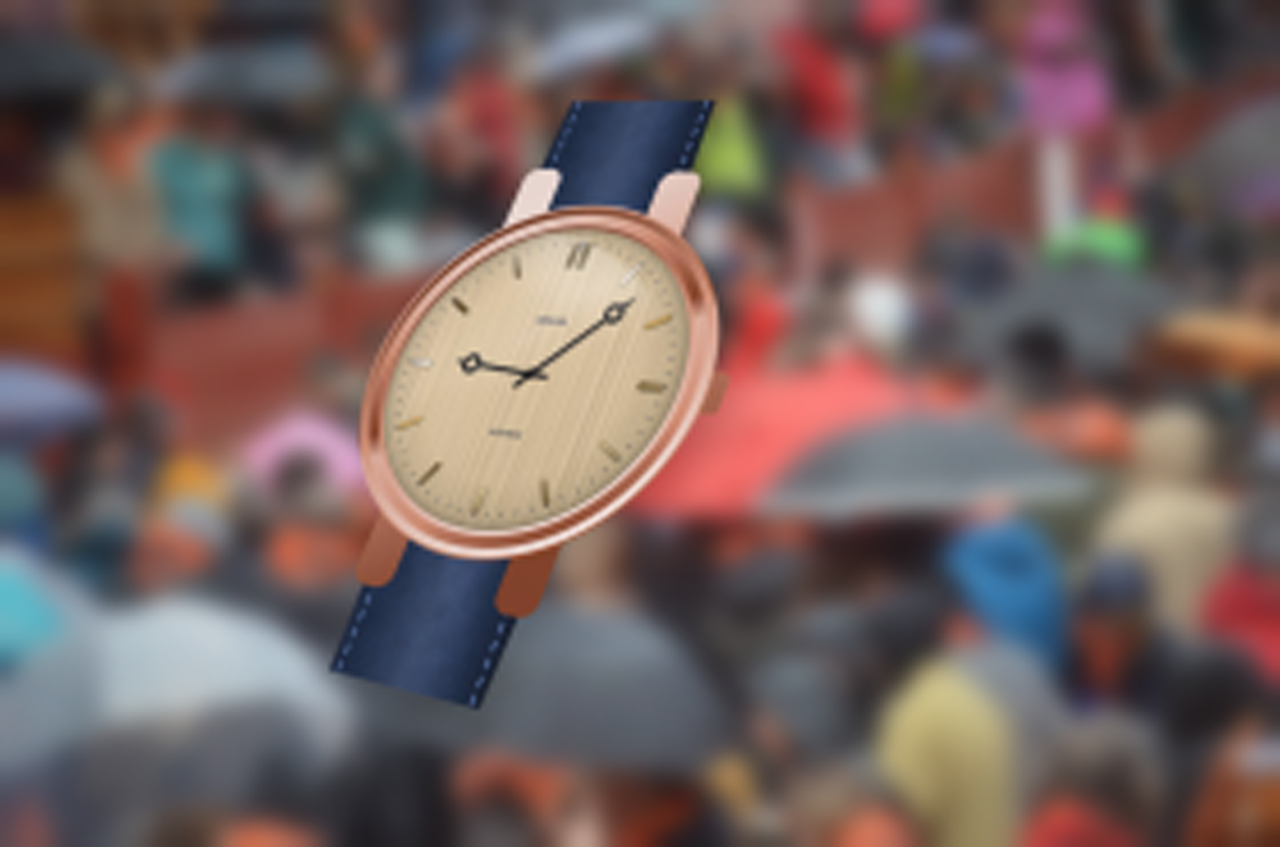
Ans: 9:07
